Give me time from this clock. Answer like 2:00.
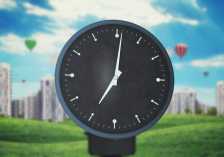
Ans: 7:01
